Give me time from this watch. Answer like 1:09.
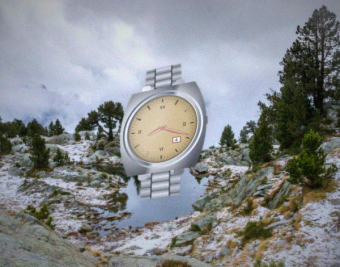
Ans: 8:19
